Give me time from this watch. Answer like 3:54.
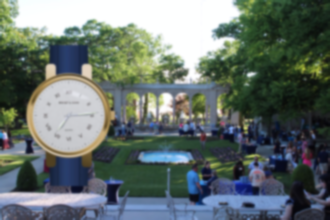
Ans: 7:14
